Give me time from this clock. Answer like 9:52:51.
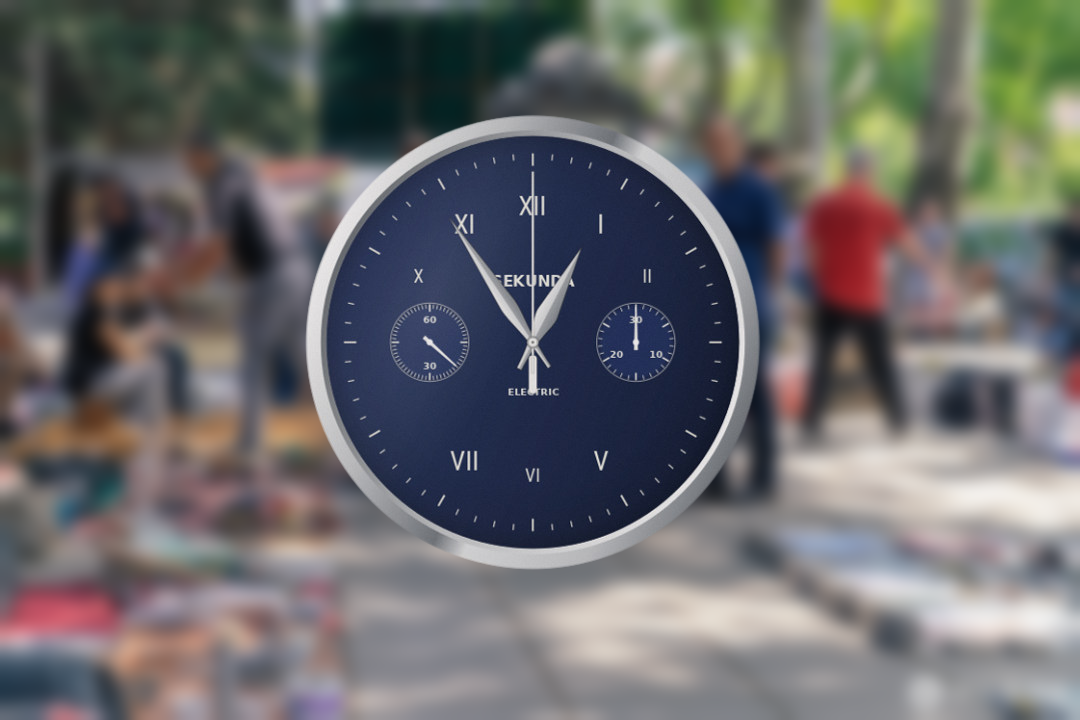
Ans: 12:54:22
